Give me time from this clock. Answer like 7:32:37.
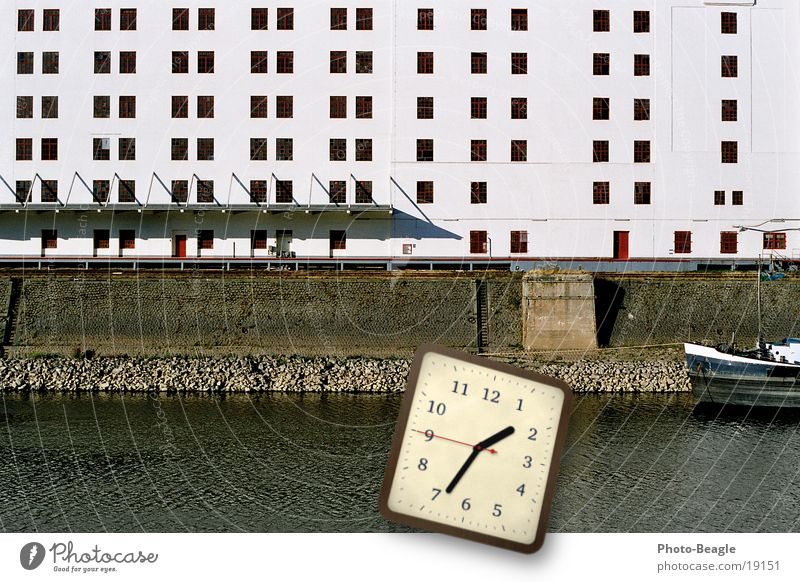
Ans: 1:33:45
